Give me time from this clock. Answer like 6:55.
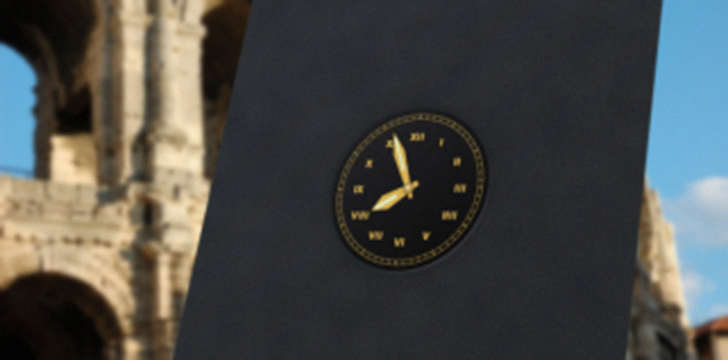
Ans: 7:56
